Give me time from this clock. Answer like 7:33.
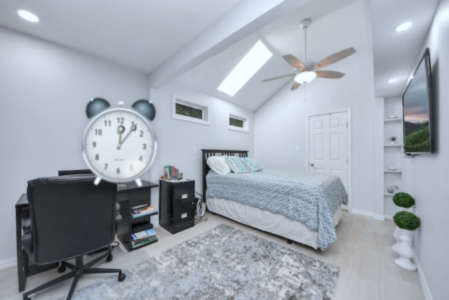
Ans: 12:06
